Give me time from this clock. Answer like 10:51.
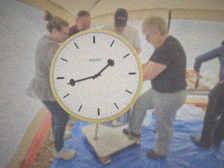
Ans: 1:43
